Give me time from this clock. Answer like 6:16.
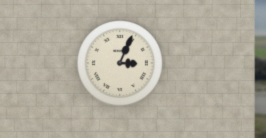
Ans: 3:04
